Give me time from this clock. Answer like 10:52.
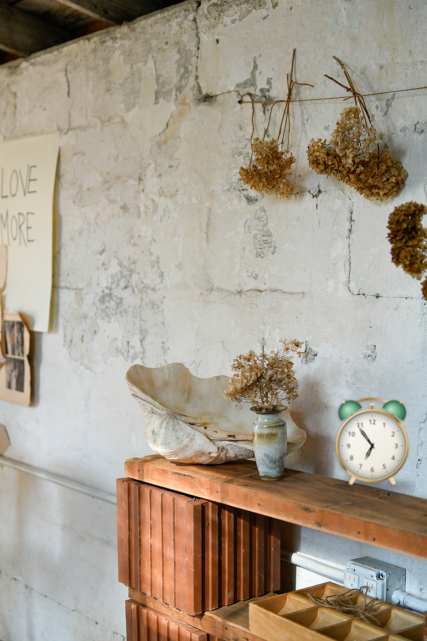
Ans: 6:54
